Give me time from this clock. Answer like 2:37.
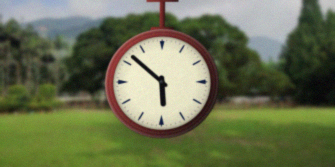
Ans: 5:52
